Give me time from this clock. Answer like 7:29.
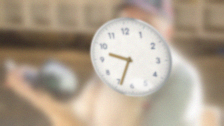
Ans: 9:34
